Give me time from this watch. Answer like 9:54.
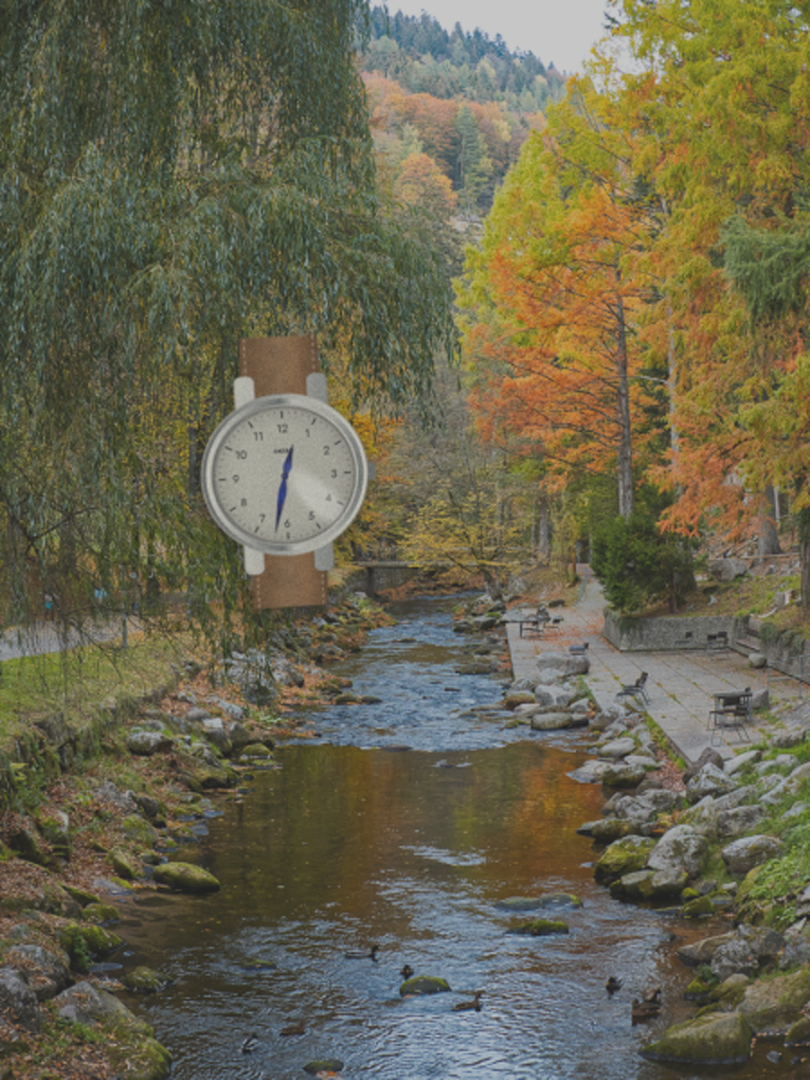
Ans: 12:32
